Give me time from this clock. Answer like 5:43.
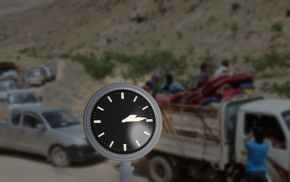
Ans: 2:14
